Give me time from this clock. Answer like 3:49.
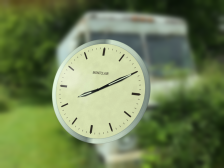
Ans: 8:10
